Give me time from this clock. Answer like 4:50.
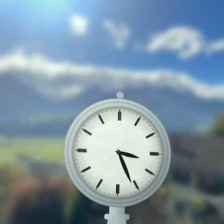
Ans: 3:26
